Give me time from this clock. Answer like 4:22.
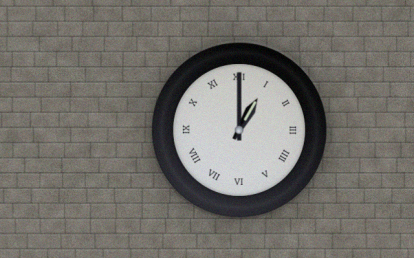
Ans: 1:00
